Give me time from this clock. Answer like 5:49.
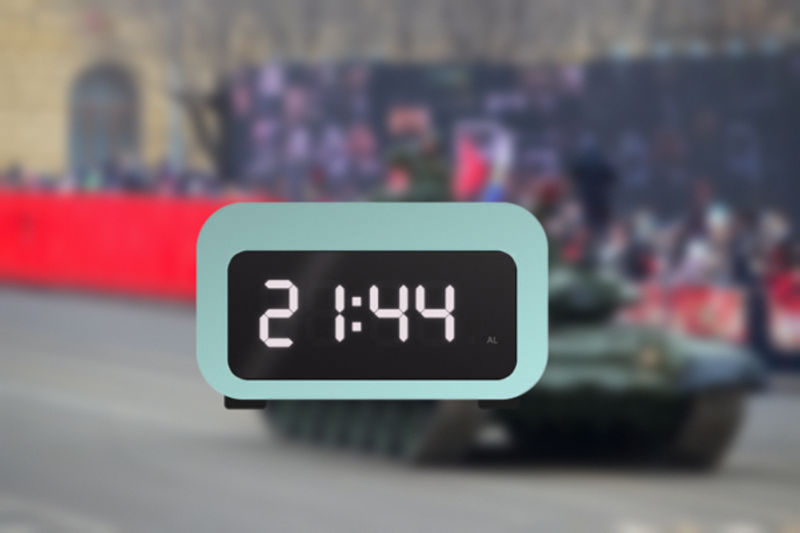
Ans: 21:44
